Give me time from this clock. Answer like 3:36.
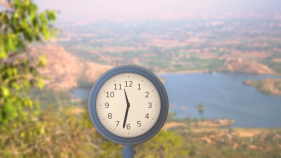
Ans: 11:32
